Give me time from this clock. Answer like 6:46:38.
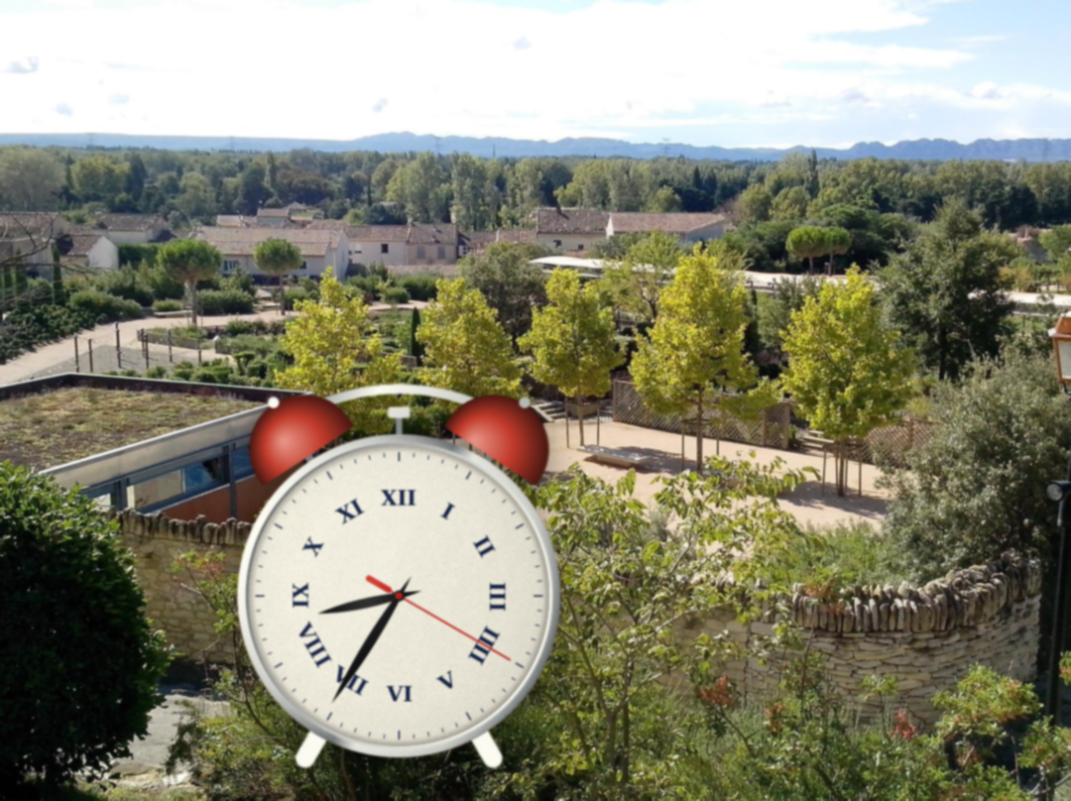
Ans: 8:35:20
